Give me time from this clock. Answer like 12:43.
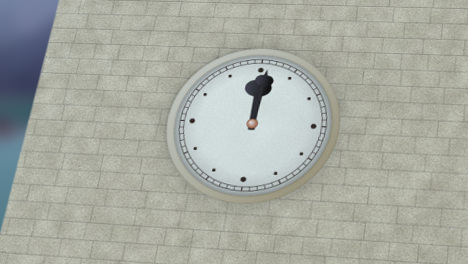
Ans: 12:01
